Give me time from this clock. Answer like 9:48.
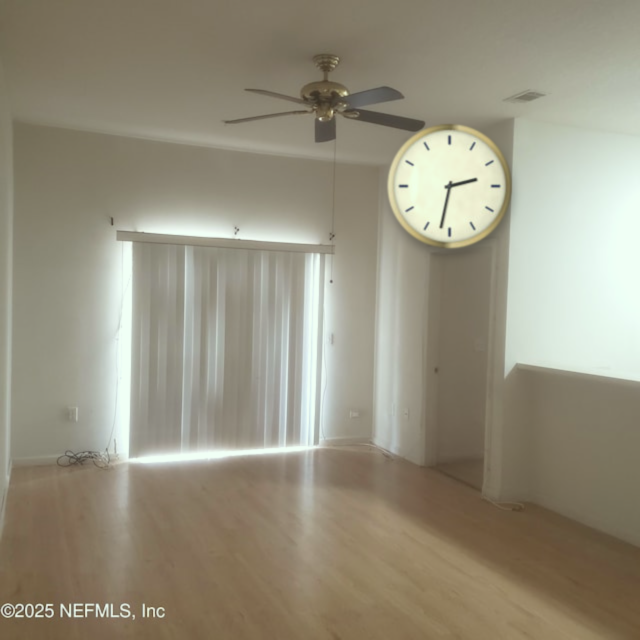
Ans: 2:32
